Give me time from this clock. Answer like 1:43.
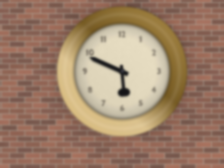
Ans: 5:49
